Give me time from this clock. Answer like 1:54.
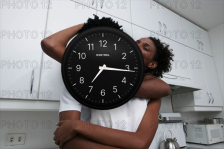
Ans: 7:16
